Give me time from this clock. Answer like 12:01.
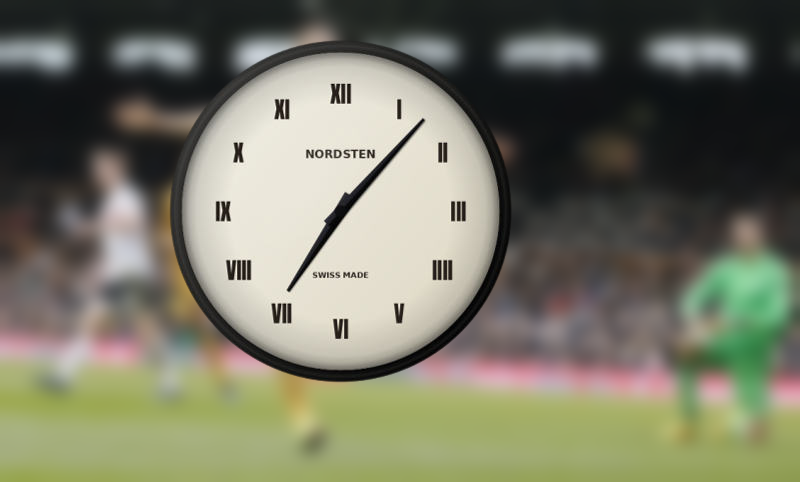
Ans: 7:07
